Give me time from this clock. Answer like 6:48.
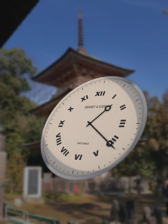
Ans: 1:21
